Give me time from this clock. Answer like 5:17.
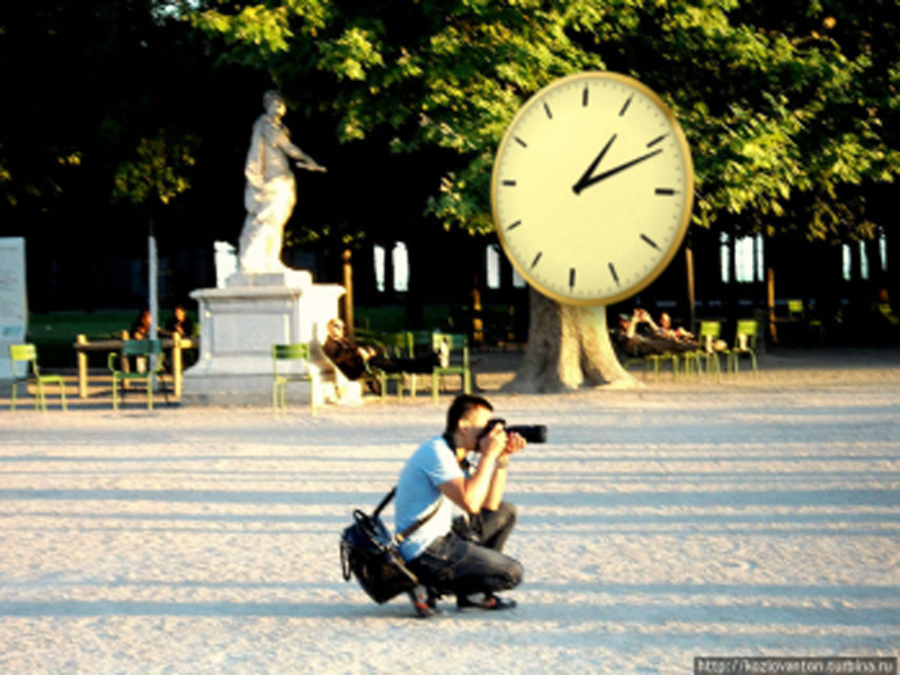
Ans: 1:11
